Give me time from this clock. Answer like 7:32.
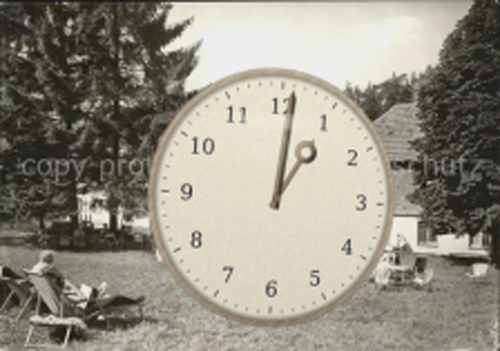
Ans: 1:01
